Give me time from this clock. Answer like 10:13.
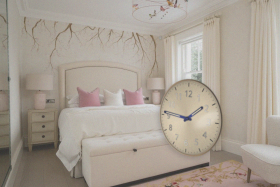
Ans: 1:46
